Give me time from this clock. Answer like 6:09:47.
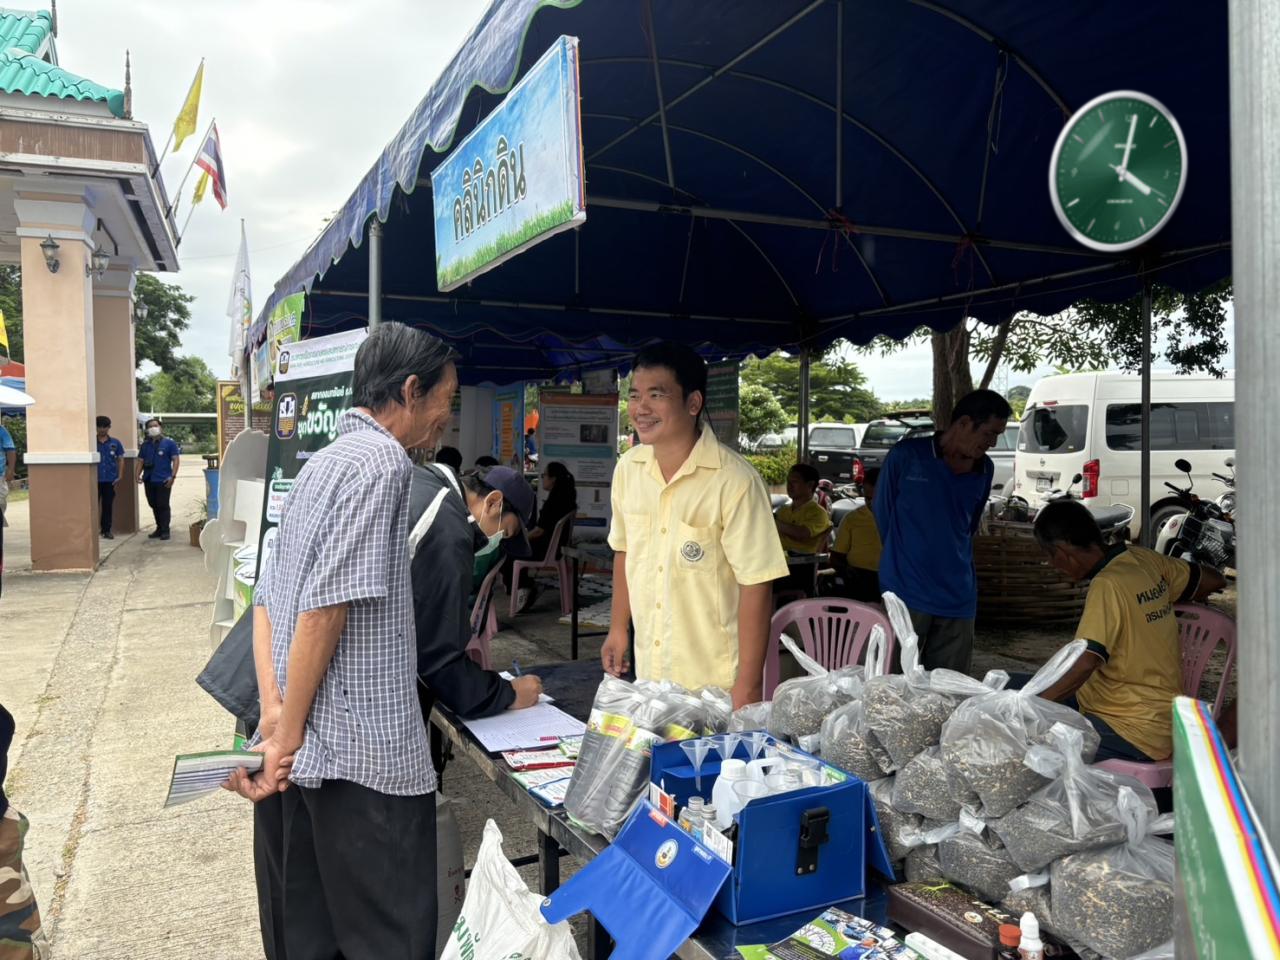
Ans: 4:01:19
